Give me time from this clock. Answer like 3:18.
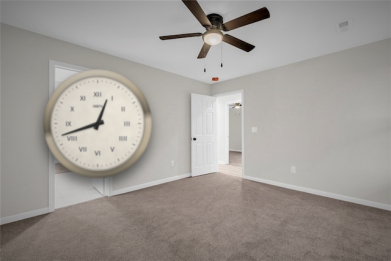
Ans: 12:42
